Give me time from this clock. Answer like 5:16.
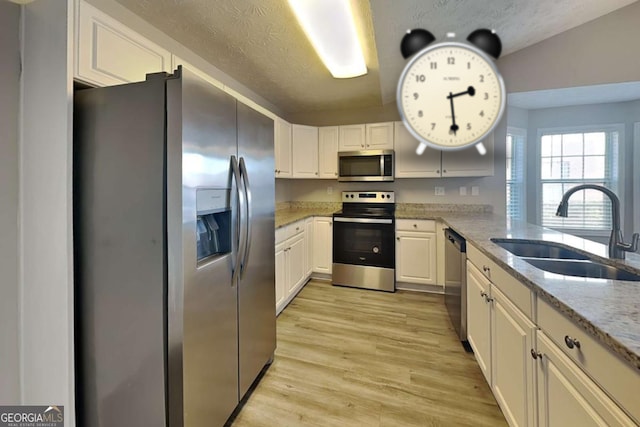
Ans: 2:29
